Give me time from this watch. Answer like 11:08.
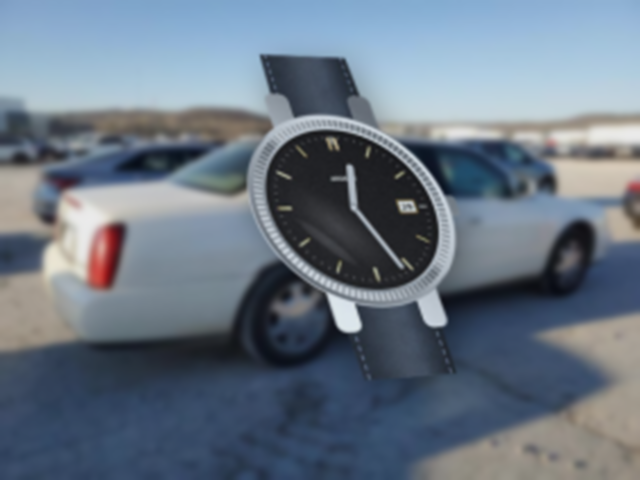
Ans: 12:26
